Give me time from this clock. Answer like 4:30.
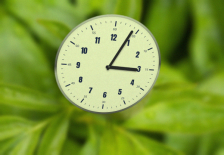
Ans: 3:04
